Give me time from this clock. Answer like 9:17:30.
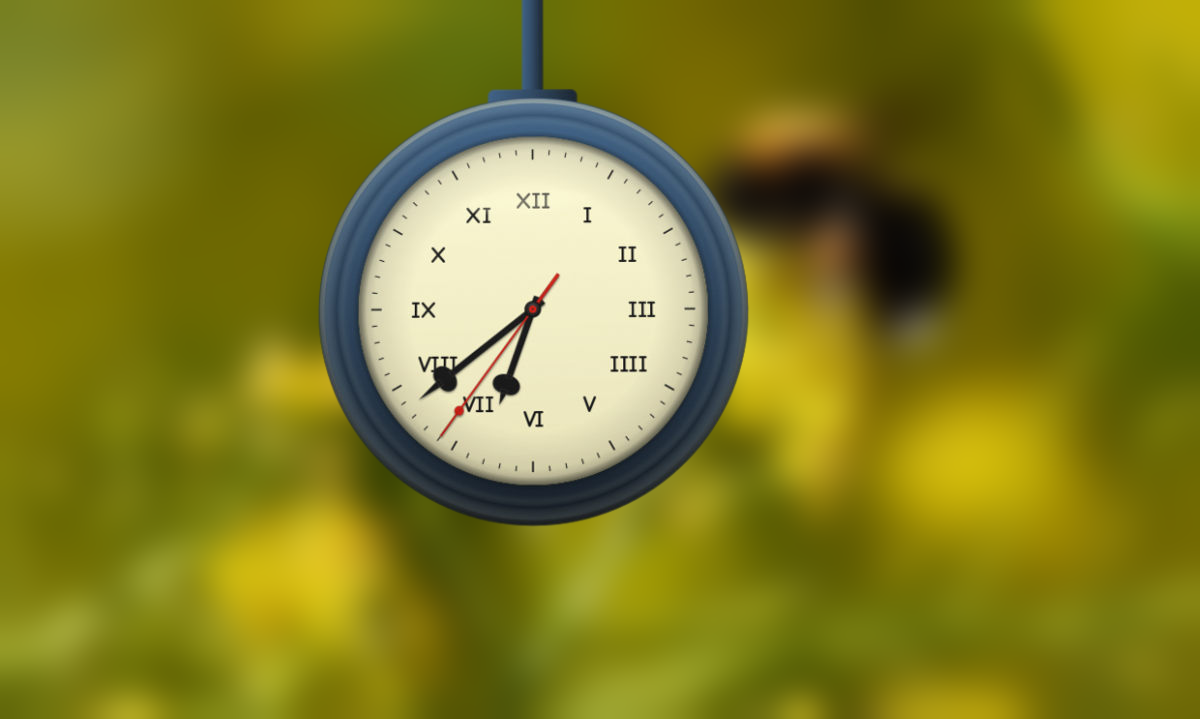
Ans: 6:38:36
